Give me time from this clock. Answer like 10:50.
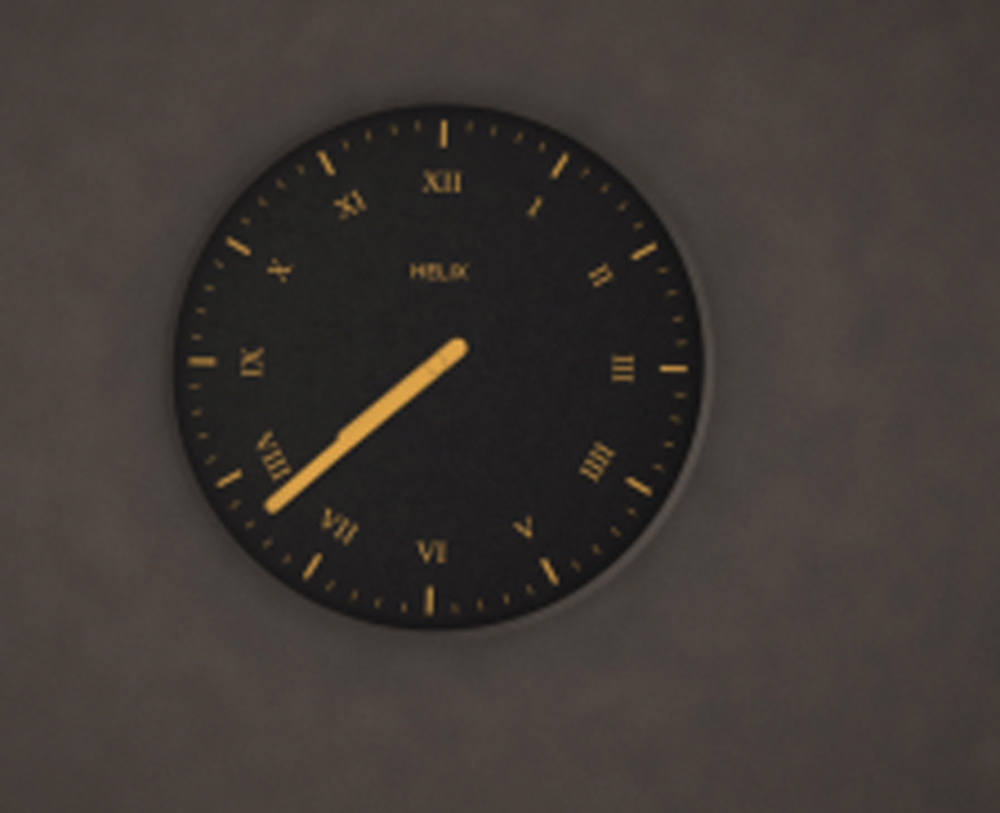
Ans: 7:38
